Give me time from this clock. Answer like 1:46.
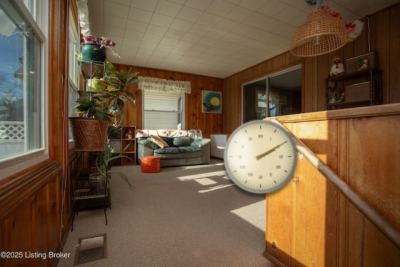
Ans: 2:10
